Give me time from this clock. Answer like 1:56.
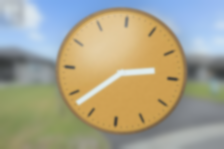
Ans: 2:38
